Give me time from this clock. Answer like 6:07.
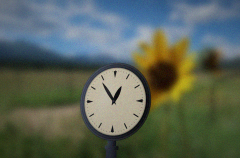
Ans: 12:54
